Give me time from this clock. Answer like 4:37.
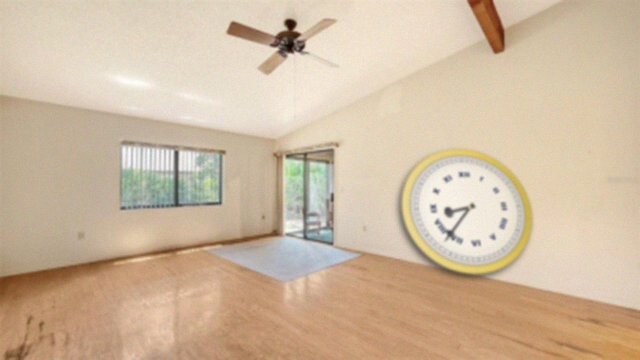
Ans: 8:37
